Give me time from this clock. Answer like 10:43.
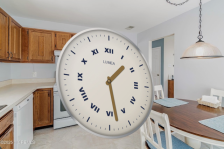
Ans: 1:28
